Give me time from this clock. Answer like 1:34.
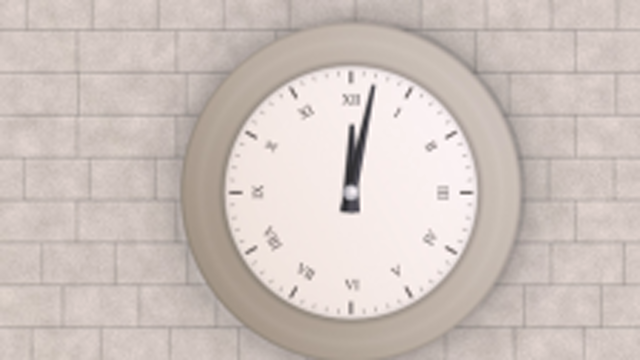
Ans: 12:02
